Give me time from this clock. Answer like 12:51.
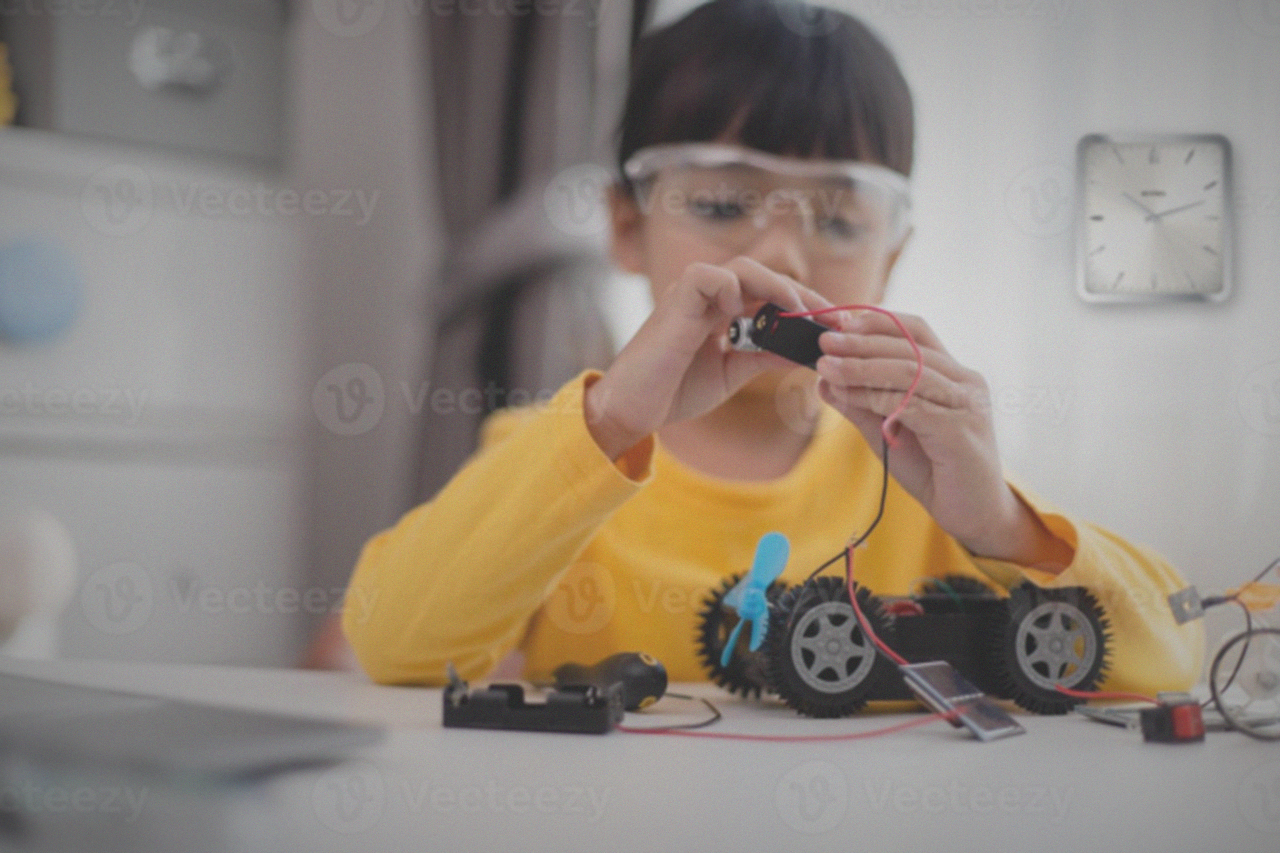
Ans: 10:12
